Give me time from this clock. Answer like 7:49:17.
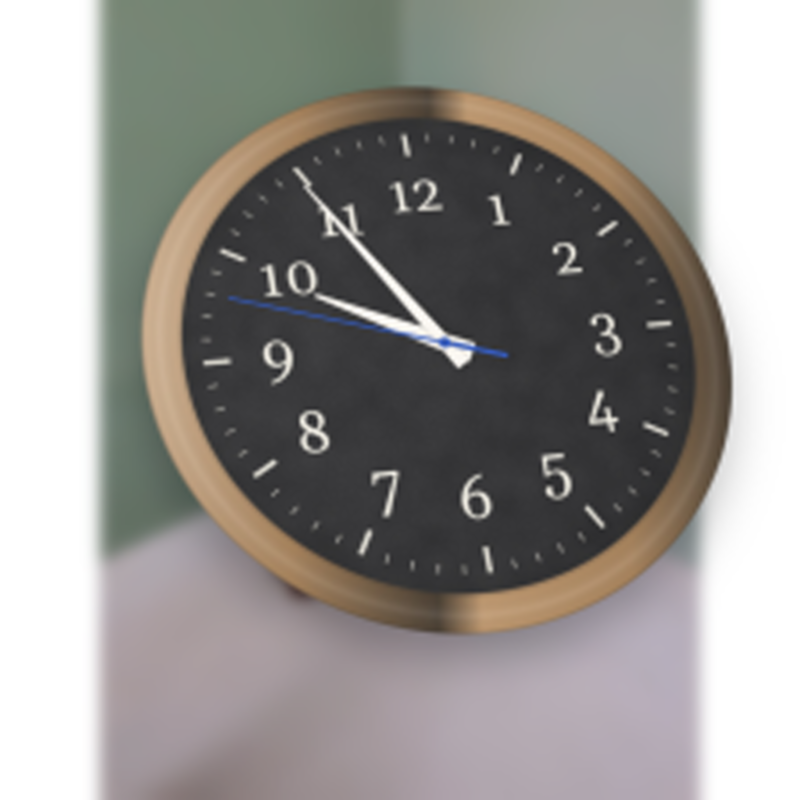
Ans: 9:54:48
